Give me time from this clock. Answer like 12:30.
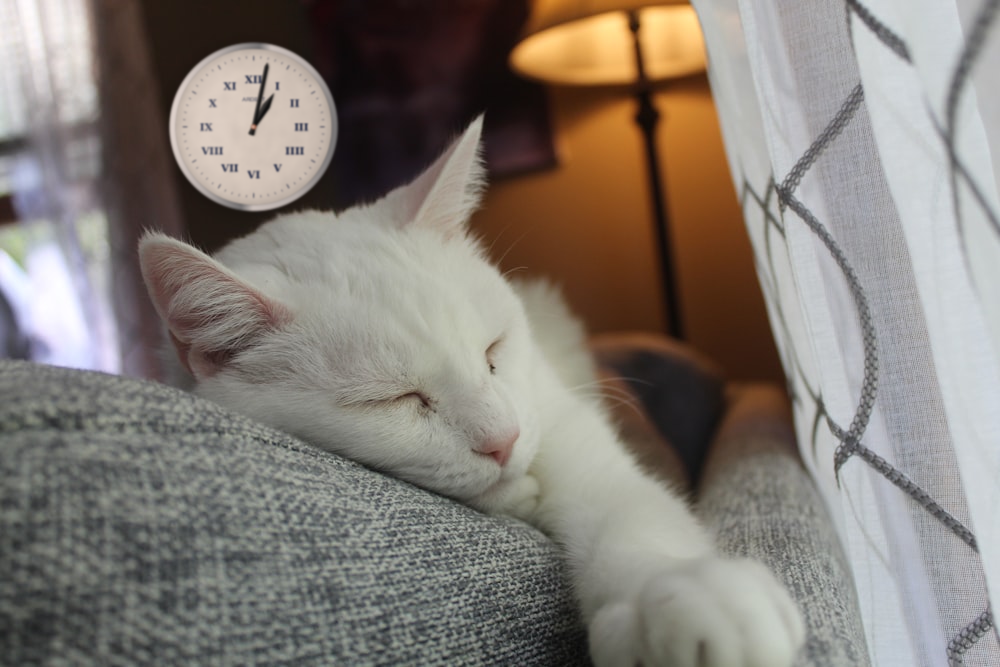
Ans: 1:02
